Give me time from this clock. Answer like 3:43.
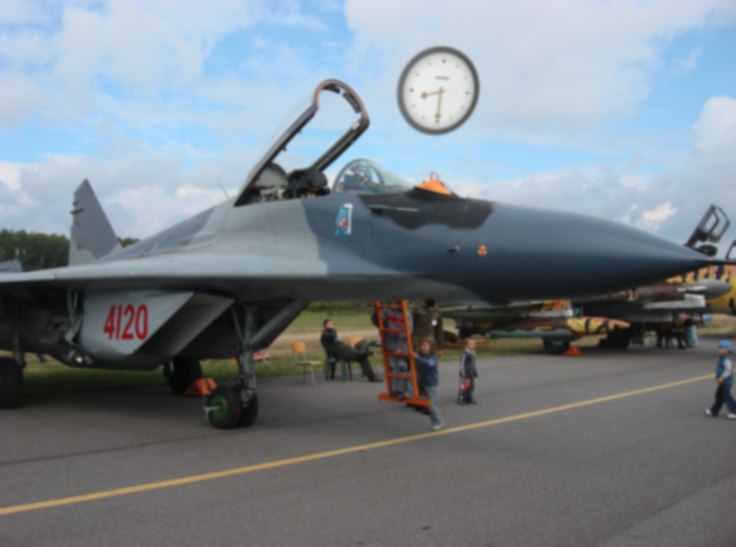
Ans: 8:30
